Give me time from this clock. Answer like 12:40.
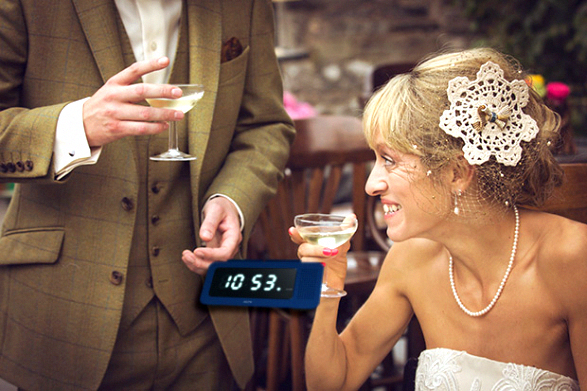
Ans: 10:53
